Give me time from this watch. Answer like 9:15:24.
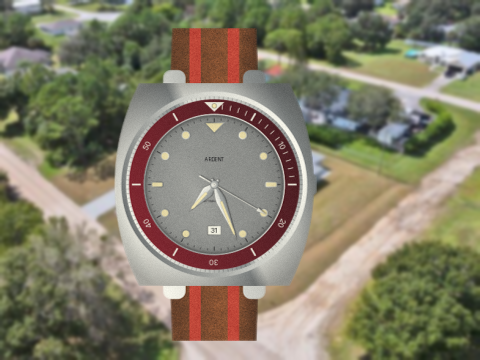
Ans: 7:26:20
